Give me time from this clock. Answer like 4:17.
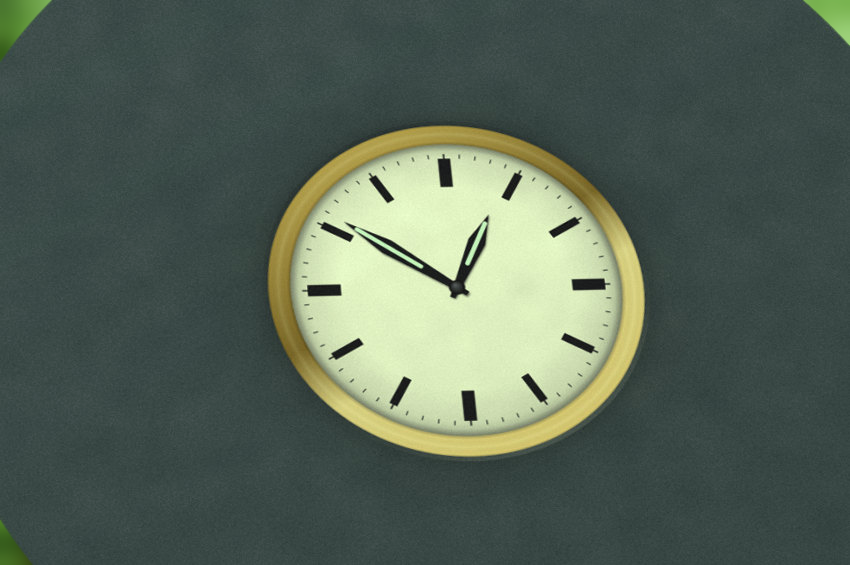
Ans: 12:51
